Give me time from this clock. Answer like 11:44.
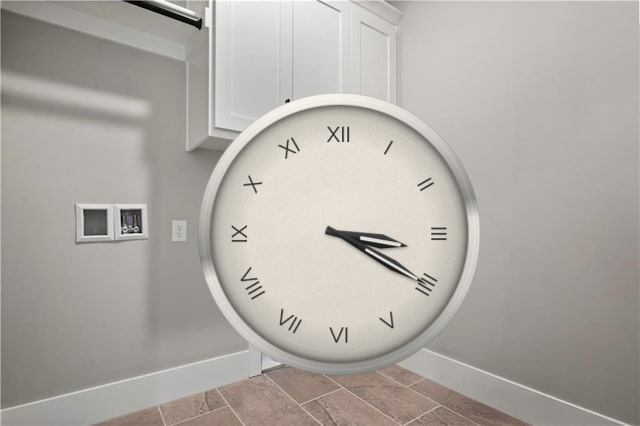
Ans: 3:20
